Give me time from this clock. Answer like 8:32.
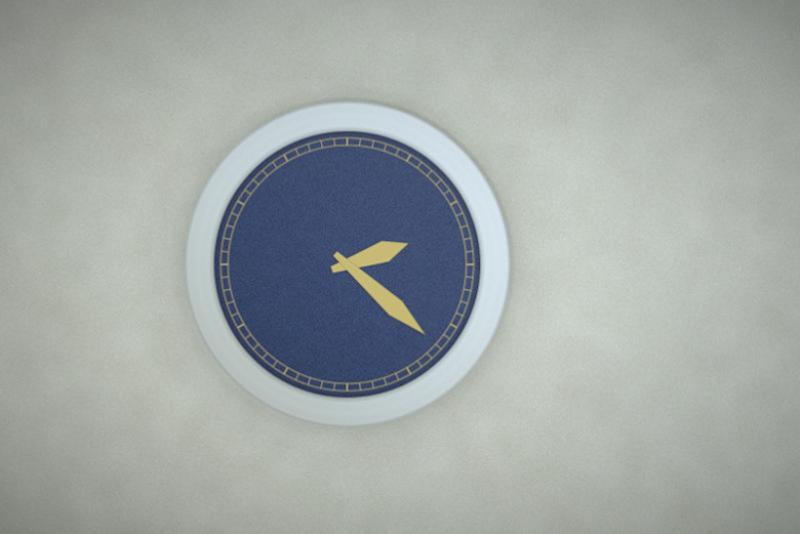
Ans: 2:22
